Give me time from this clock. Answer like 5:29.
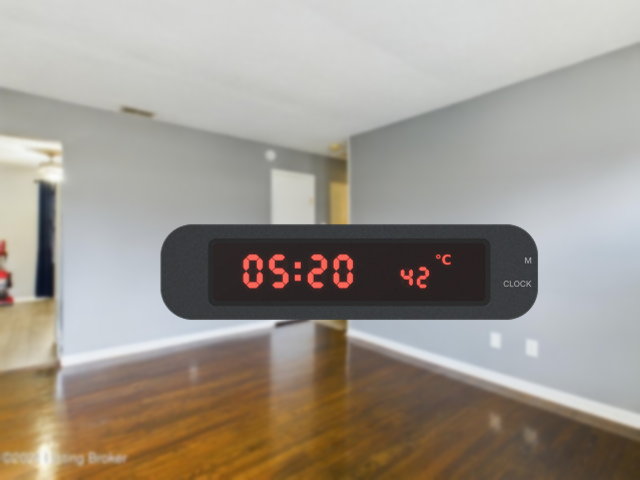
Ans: 5:20
